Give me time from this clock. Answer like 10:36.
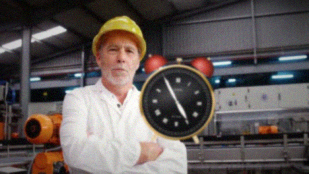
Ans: 4:55
